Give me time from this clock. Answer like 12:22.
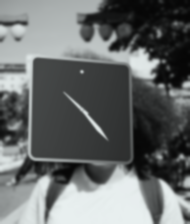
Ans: 10:23
